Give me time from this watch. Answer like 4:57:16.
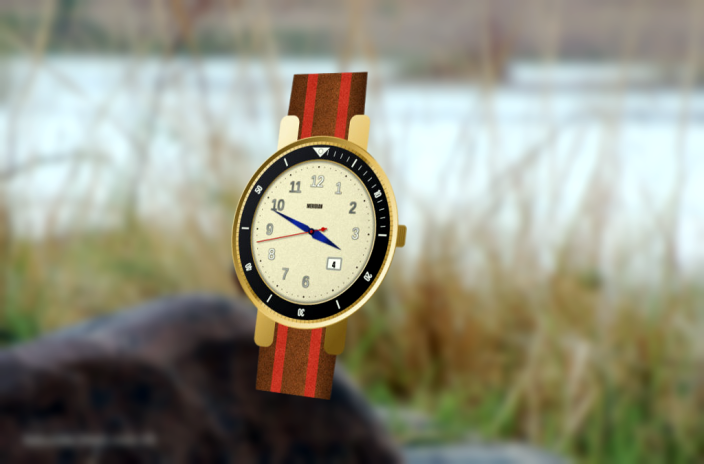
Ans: 3:48:43
